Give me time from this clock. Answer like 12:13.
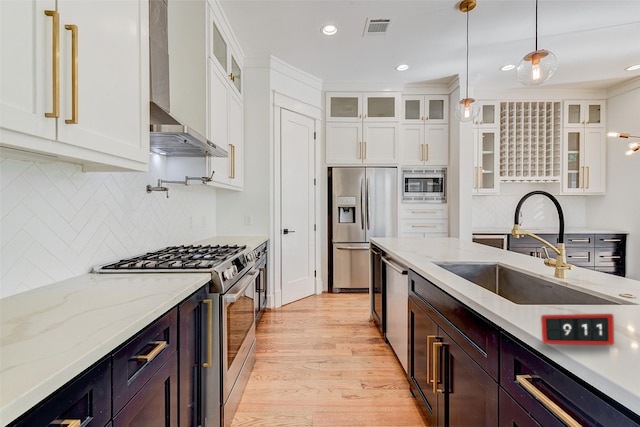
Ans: 9:11
